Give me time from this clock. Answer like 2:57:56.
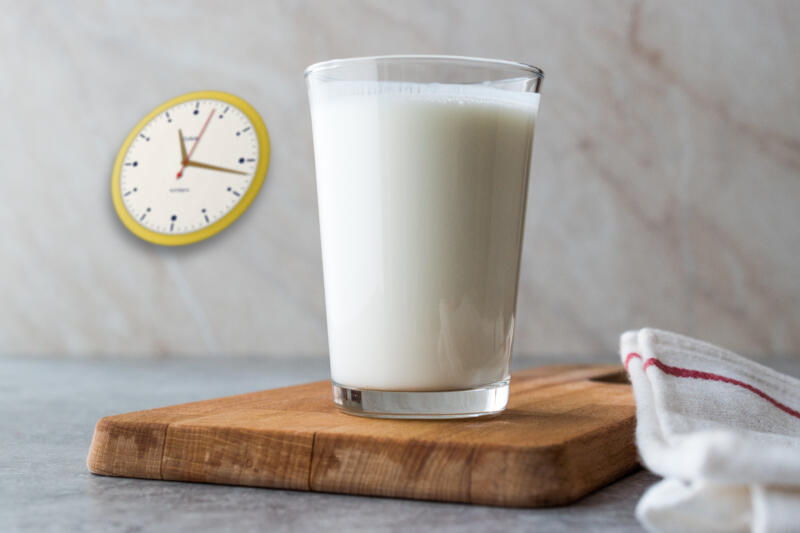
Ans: 11:17:03
